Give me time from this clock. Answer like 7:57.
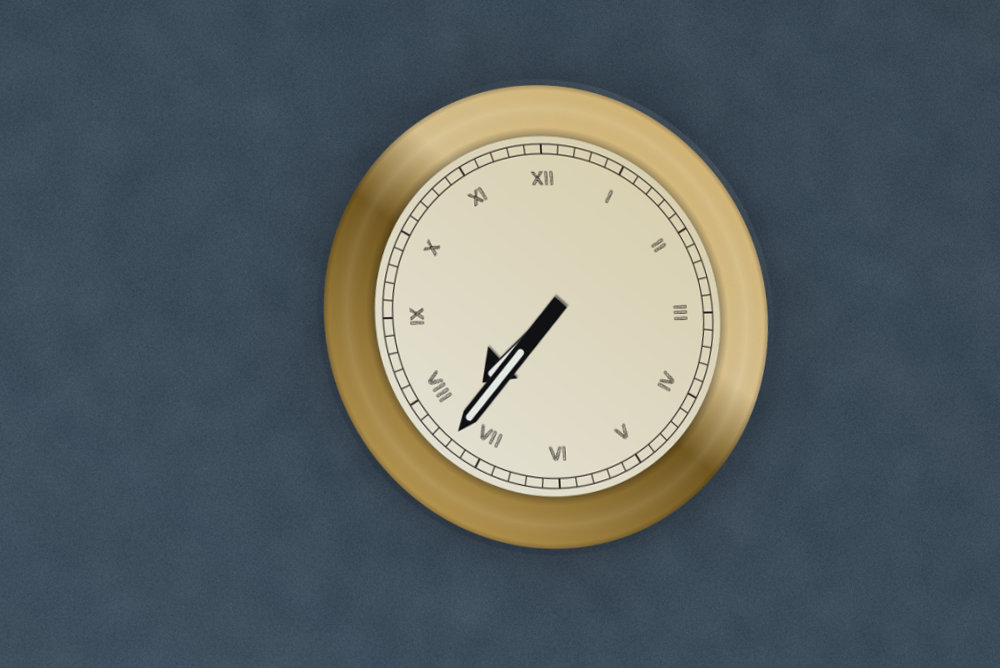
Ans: 7:37
